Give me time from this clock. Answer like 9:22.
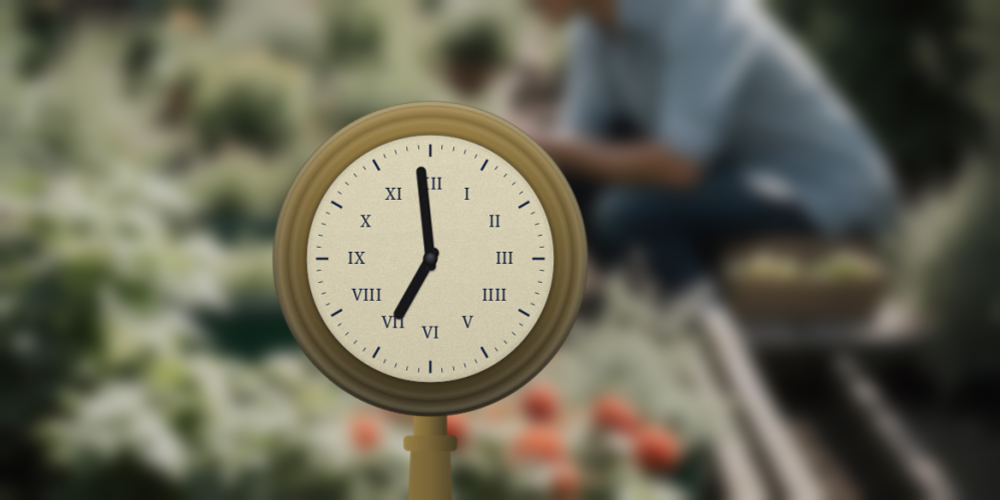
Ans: 6:59
